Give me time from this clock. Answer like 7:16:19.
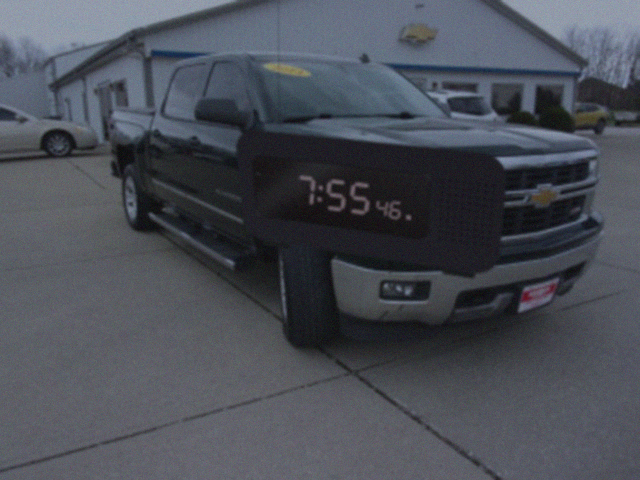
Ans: 7:55:46
